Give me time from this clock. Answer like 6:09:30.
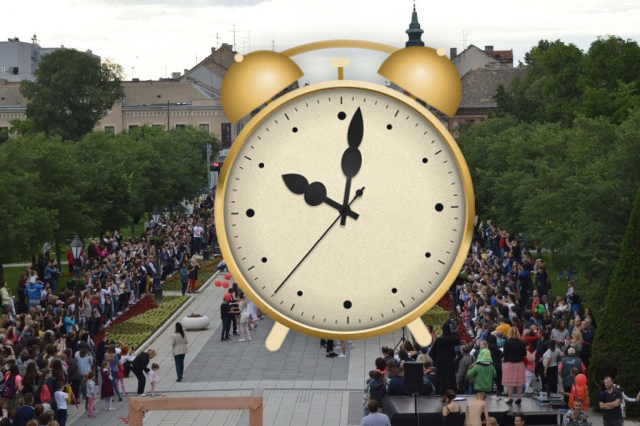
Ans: 10:01:37
